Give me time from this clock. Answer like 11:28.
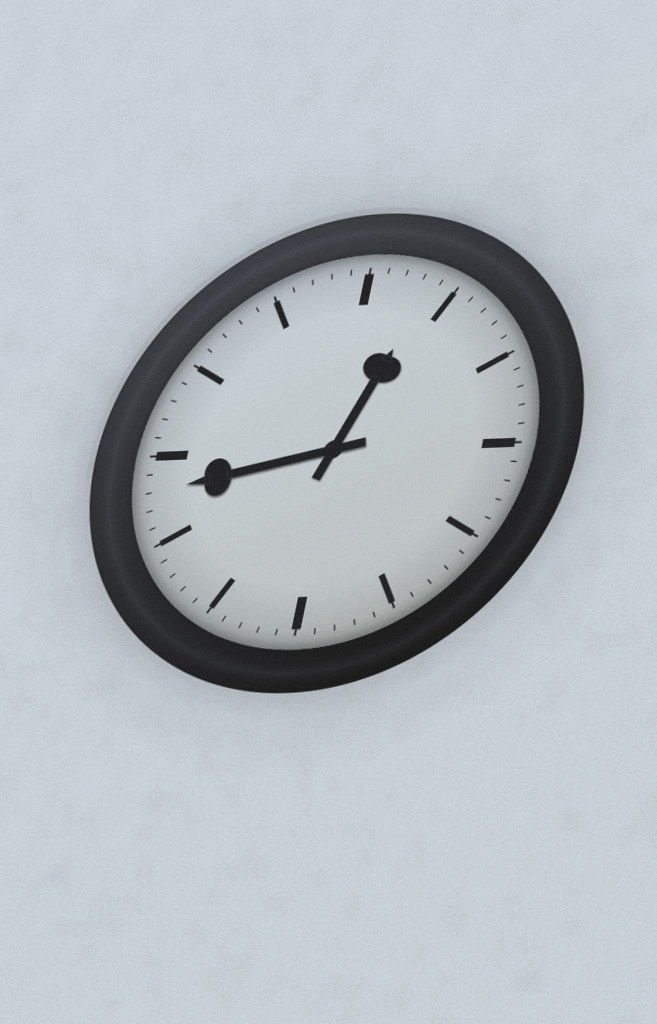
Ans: 12:43
